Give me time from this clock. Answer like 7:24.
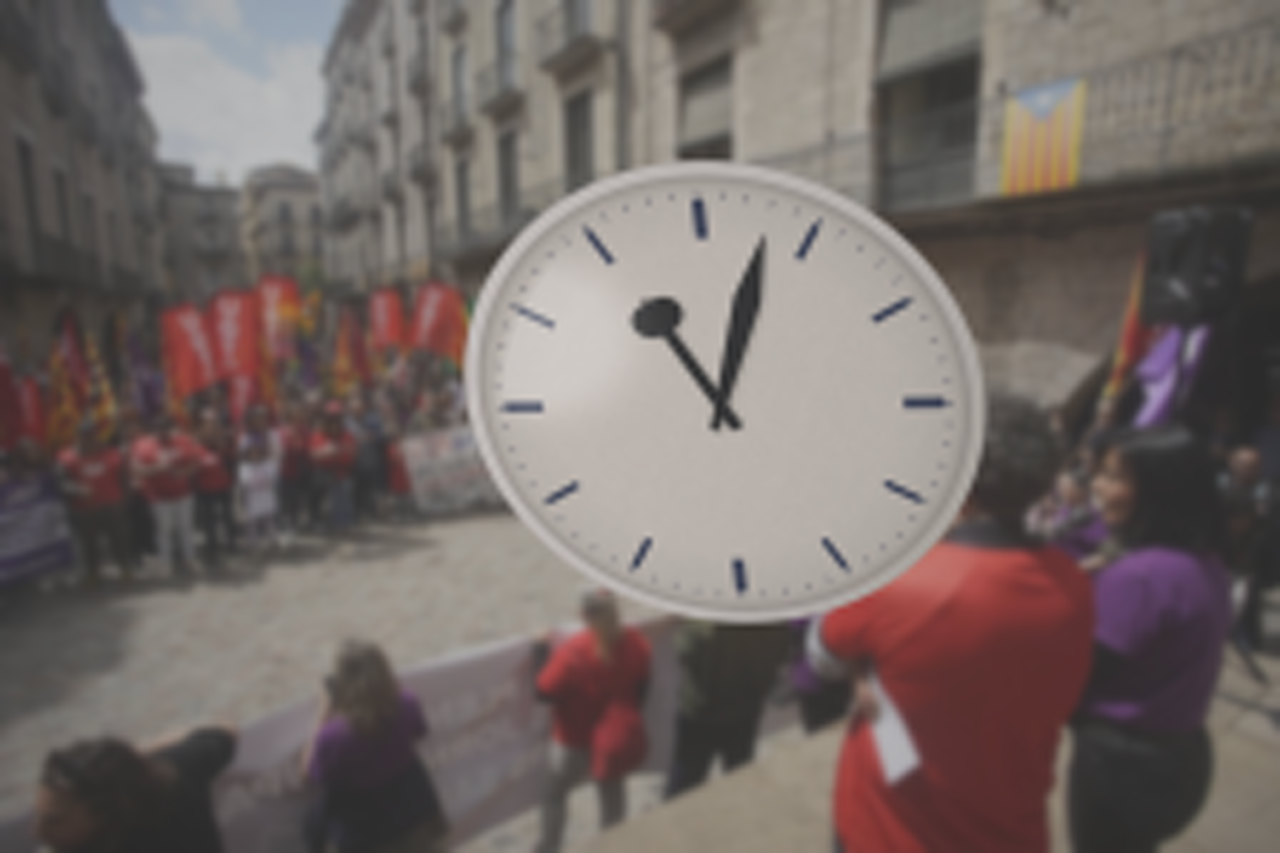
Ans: 11:03
